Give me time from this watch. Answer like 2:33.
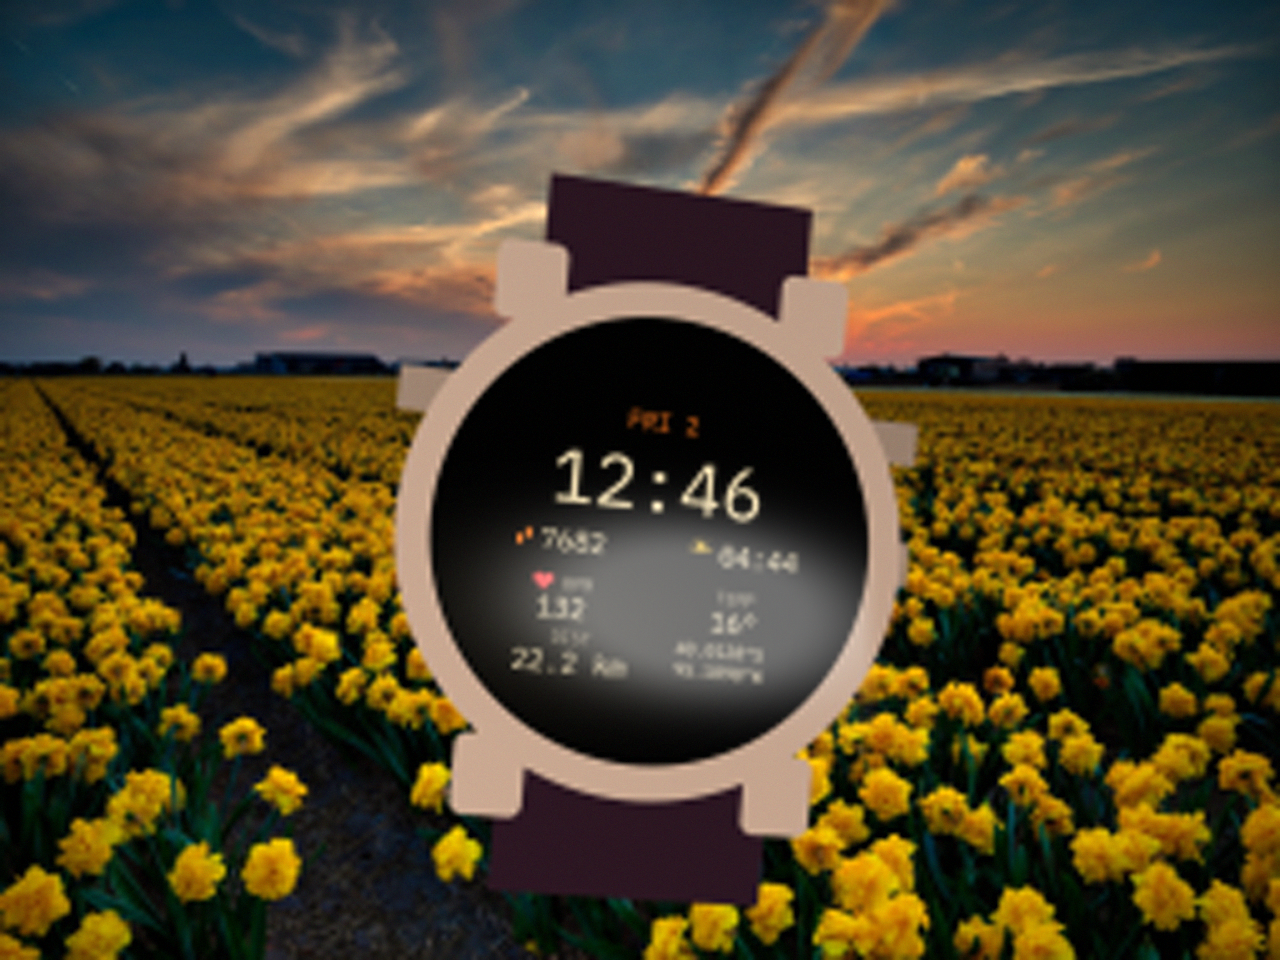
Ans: 12:46
